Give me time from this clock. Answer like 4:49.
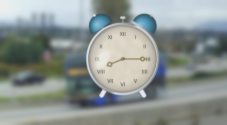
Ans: 8:15
